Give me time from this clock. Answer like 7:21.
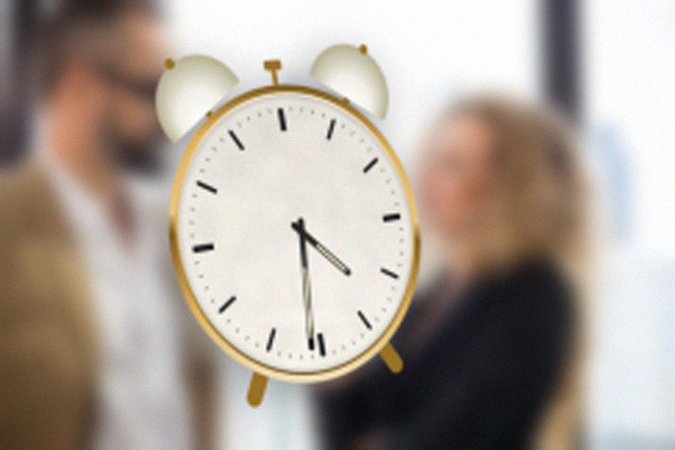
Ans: 4:31
